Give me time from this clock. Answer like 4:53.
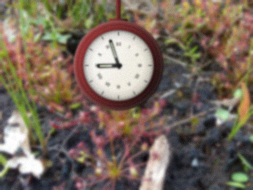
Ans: 8:57
